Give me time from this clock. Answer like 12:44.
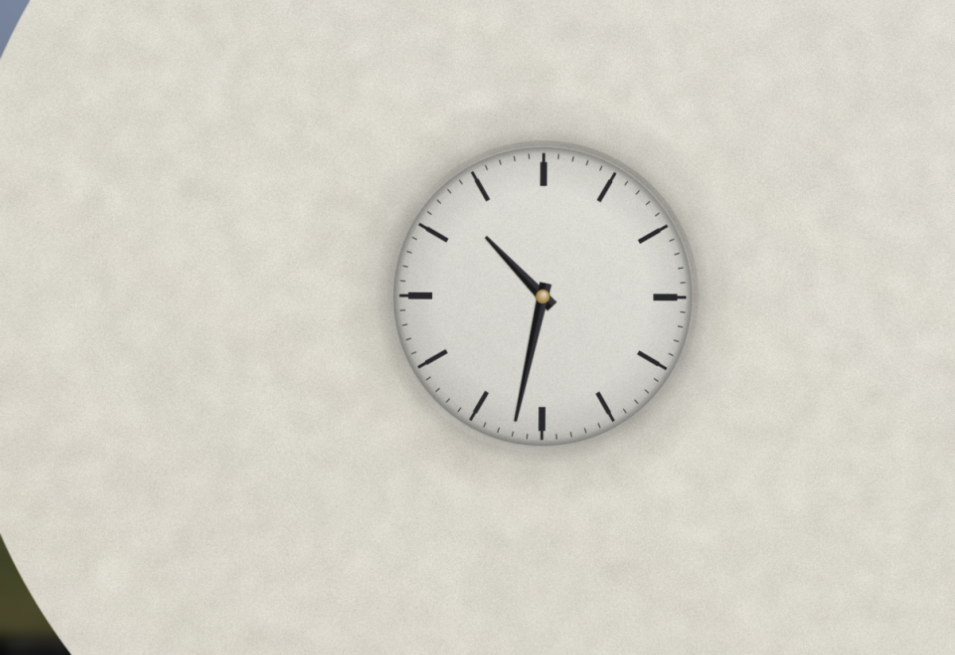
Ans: 10:32
